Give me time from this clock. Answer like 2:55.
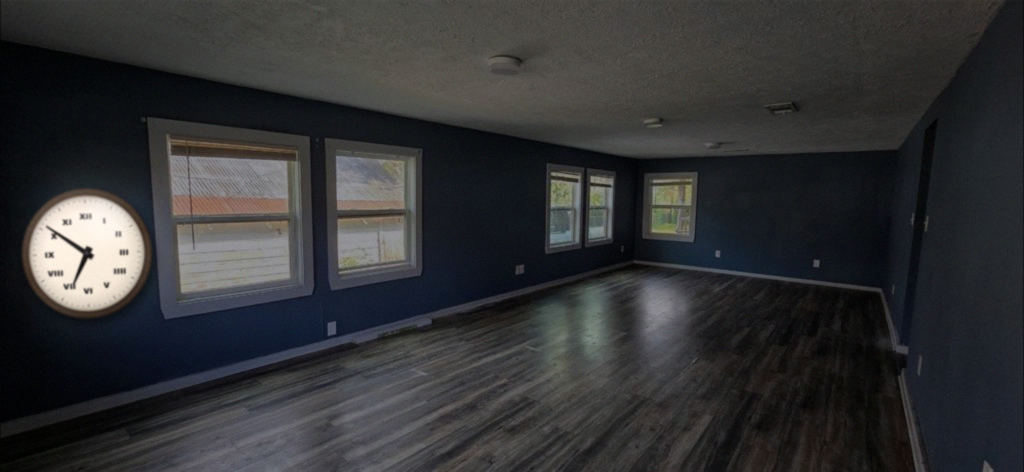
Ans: 6:51
